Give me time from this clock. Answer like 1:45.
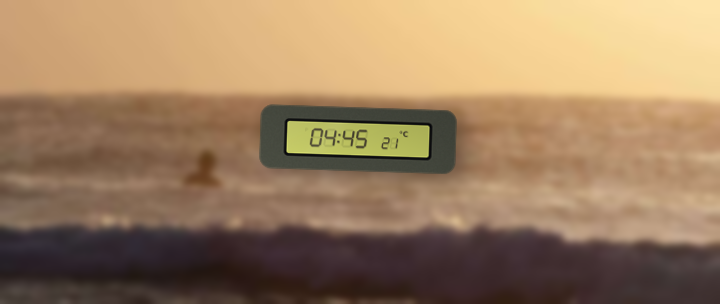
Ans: 4:45
